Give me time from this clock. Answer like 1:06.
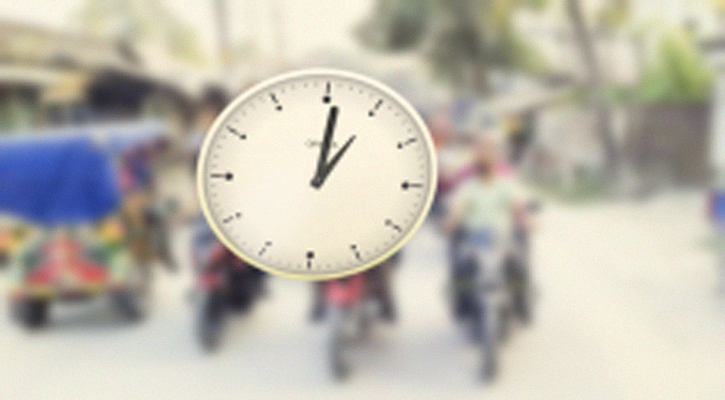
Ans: 1:01
